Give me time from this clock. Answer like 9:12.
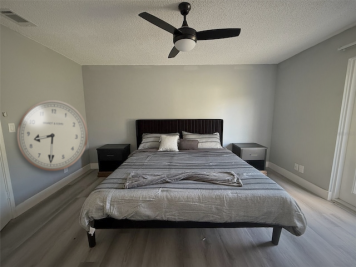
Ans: 8:30
